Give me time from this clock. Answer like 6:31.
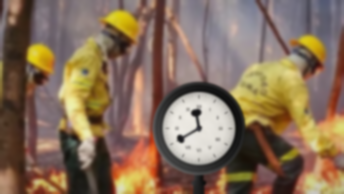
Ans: 11:40
